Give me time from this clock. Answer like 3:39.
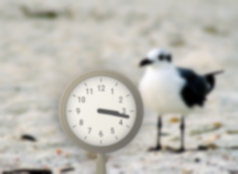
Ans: 3:17
